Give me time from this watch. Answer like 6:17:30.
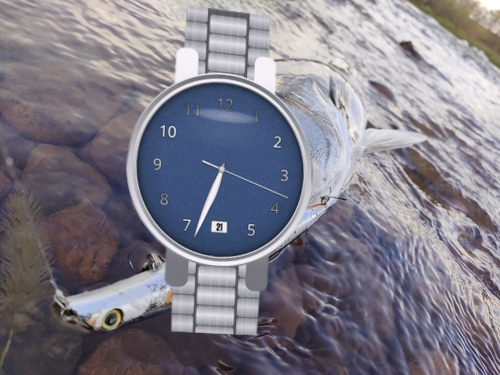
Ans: 6:33:18
